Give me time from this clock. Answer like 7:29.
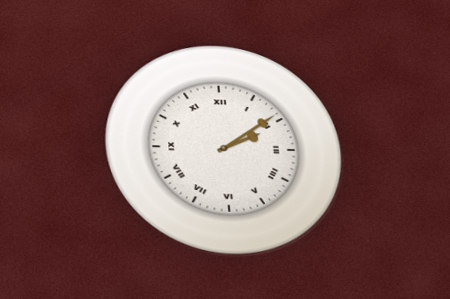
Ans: 2:09
